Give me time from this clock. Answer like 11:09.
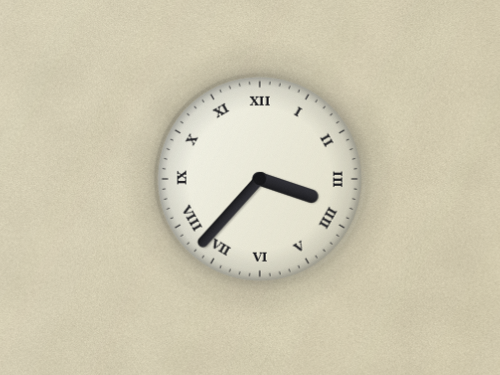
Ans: 3:37
